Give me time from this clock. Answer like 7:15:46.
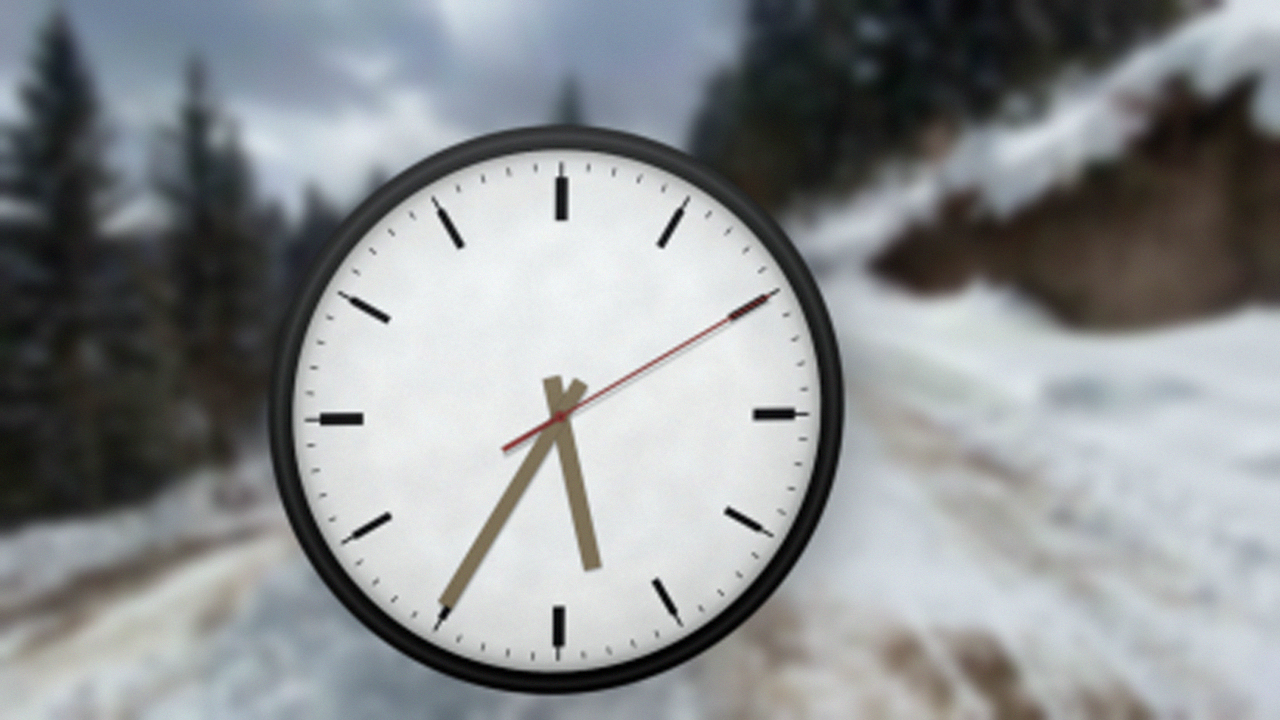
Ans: 5:35:10
